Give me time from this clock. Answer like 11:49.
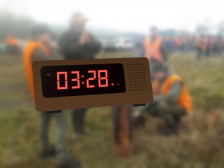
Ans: 3:28
